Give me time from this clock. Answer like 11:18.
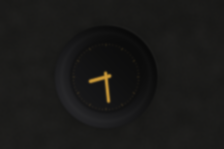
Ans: 8:29
